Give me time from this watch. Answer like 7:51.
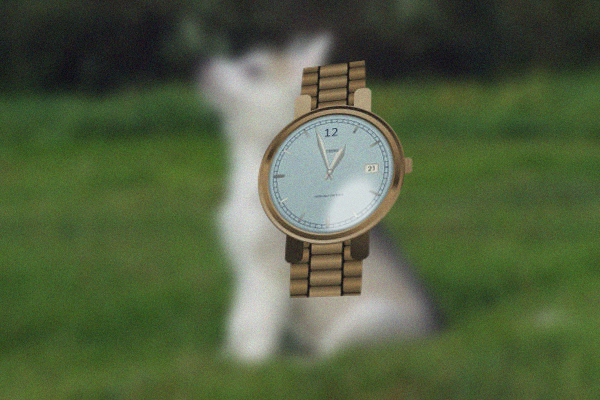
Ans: 12:57
